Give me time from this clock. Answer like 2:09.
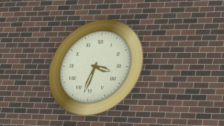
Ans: 3:32
